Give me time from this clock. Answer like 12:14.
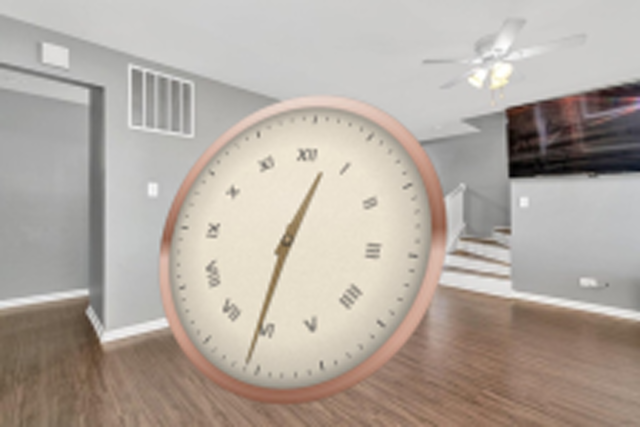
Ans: 12:31
